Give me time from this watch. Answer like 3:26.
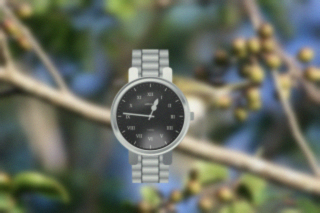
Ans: 12:46
